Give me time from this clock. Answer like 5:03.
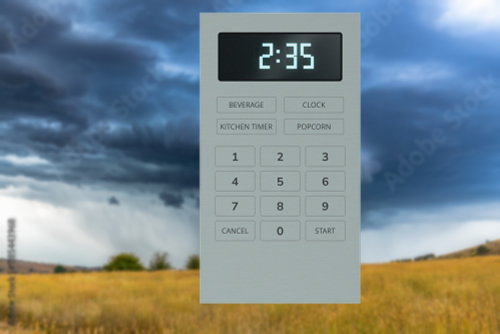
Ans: 2:35
